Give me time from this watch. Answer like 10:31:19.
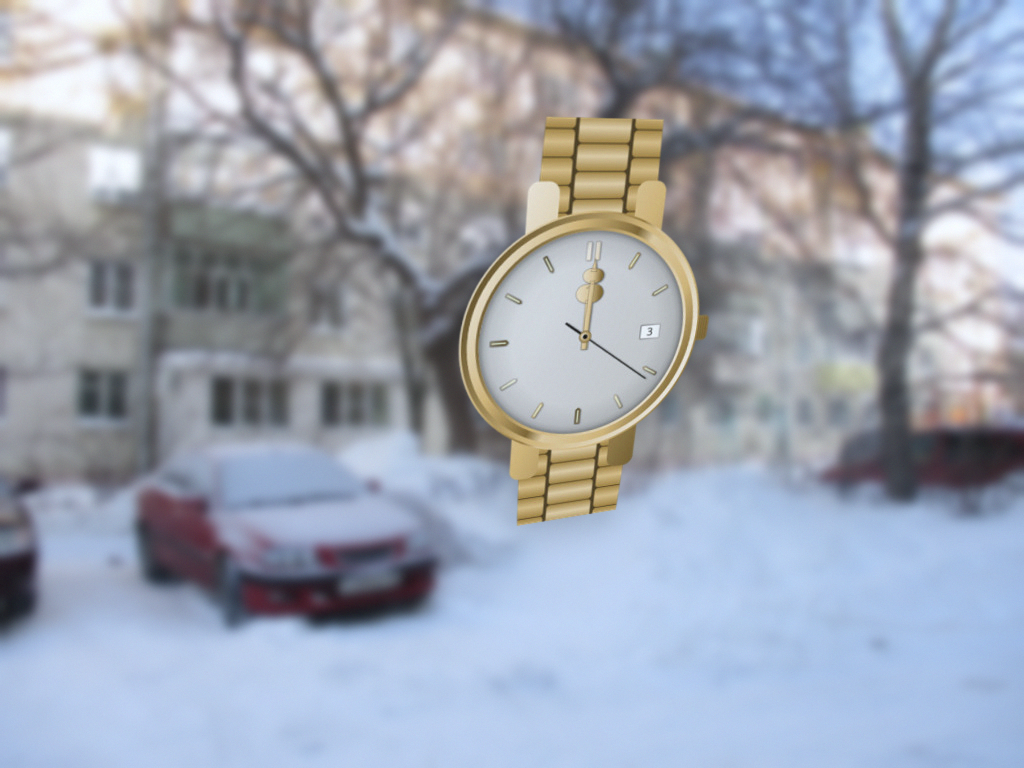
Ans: 12:00:21
